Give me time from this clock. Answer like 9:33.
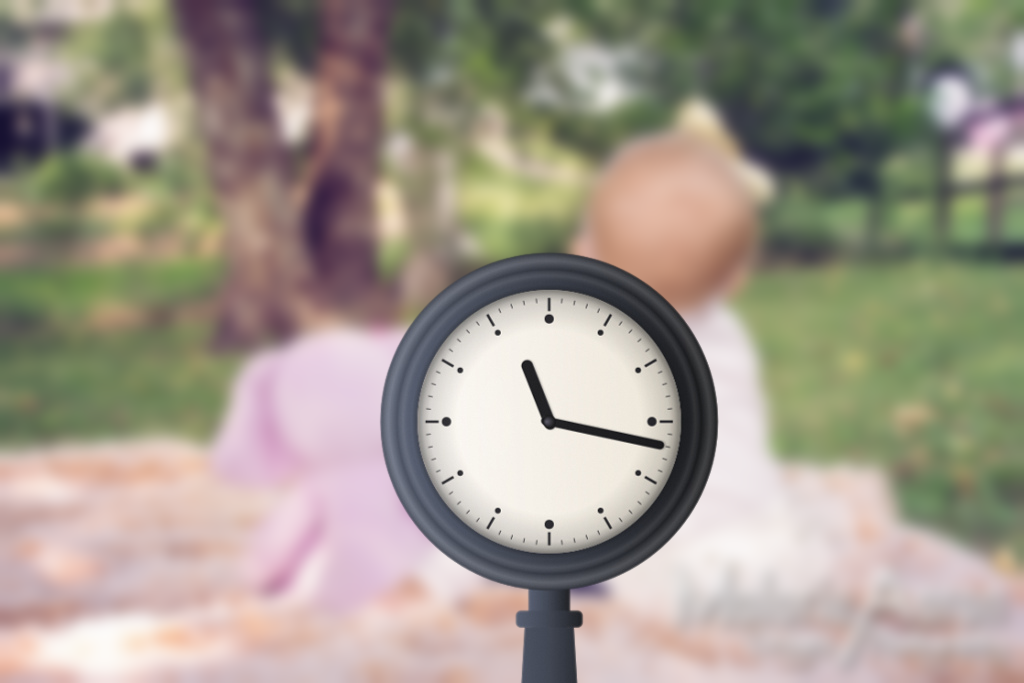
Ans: 11:17
